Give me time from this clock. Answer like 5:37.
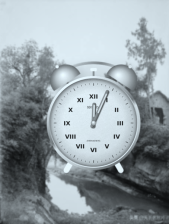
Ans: 12:04
